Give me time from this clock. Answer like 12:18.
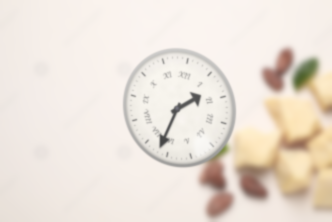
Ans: 1:32
